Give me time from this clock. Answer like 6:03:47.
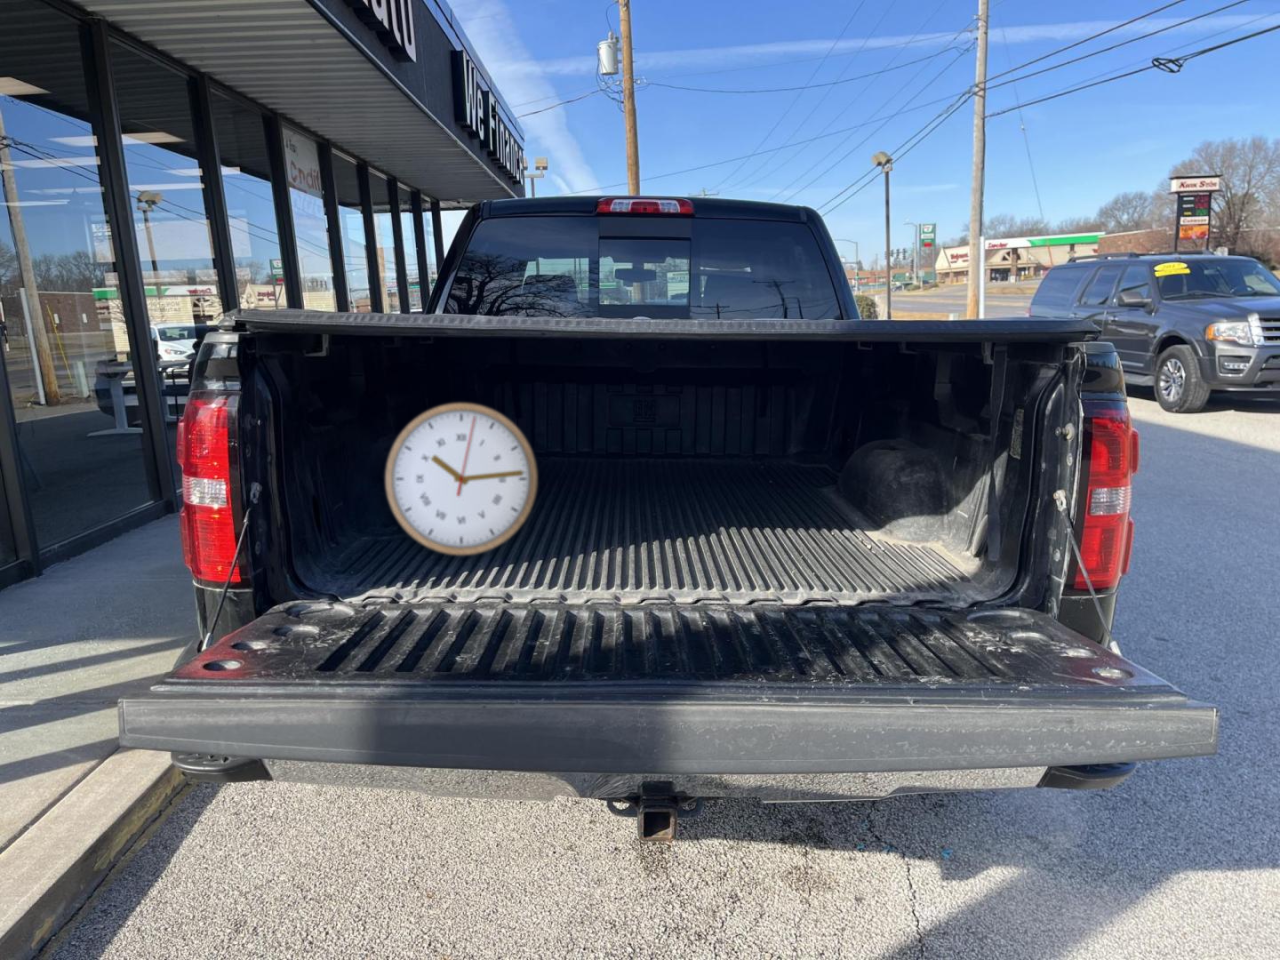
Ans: 10:14:02
